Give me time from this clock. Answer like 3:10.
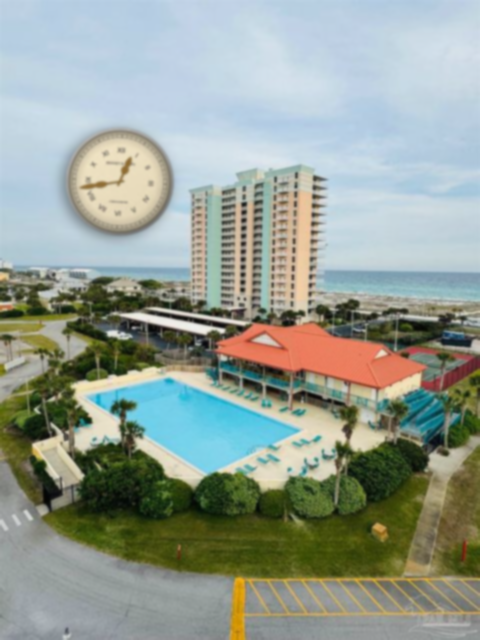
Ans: 12:43
